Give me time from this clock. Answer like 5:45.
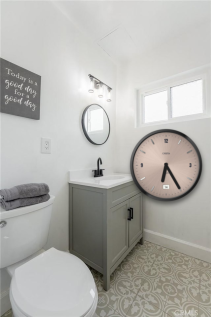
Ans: 6:25
